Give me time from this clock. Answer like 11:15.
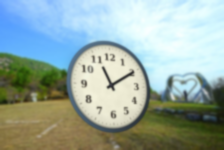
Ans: 11:10
